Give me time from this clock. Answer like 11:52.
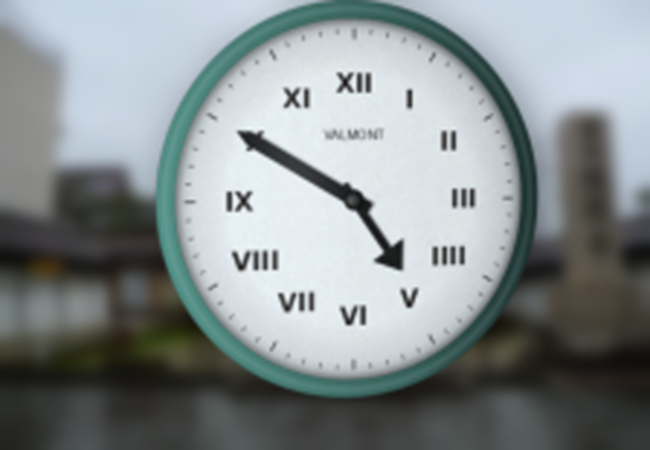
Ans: 4:50
